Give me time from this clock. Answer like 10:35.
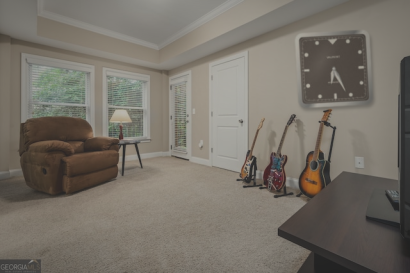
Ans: 6:26
